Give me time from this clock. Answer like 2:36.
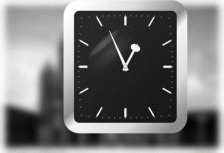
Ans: 12:56
